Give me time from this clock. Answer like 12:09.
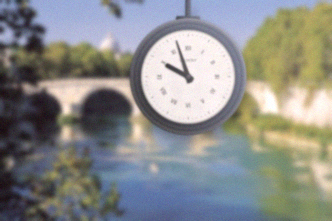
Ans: 9:57
